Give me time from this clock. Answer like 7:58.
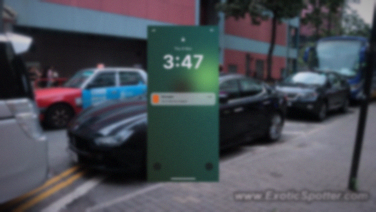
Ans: 3:47
